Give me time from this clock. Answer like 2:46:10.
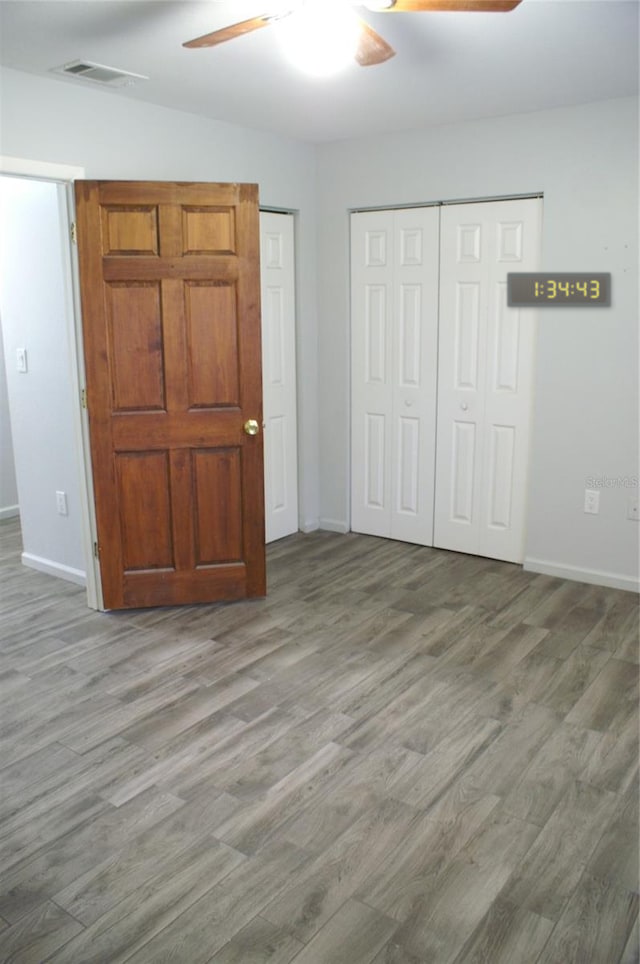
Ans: 1:34:43
